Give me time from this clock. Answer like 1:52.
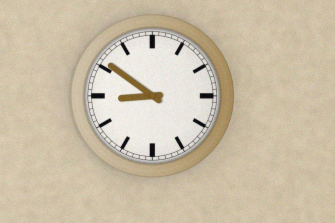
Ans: 8:51
